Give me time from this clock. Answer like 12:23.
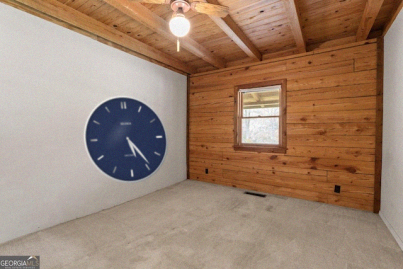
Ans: 5:24
